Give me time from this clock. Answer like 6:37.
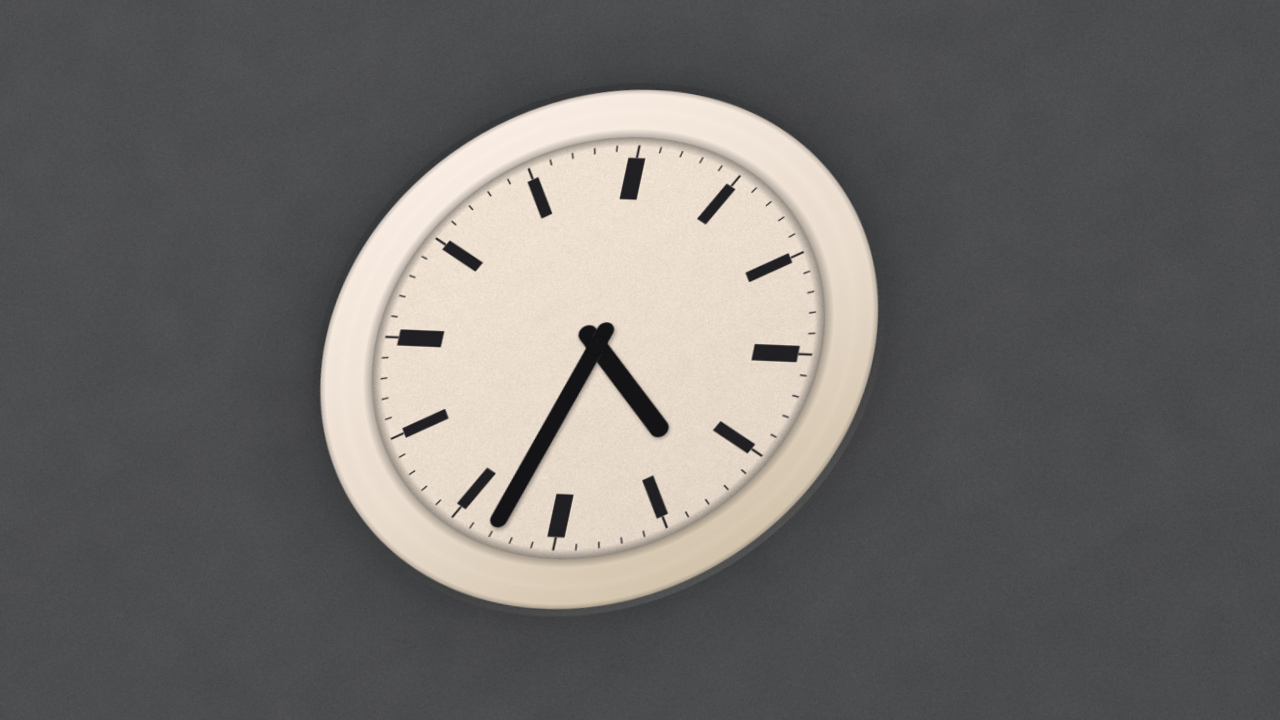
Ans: 4:33
